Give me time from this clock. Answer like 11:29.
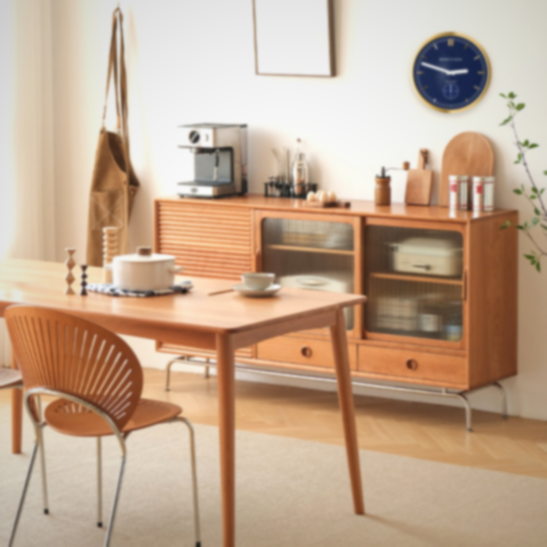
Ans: 2:48
